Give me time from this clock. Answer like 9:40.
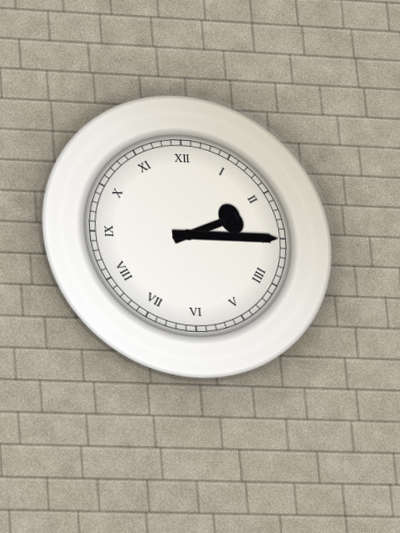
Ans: 2:15
